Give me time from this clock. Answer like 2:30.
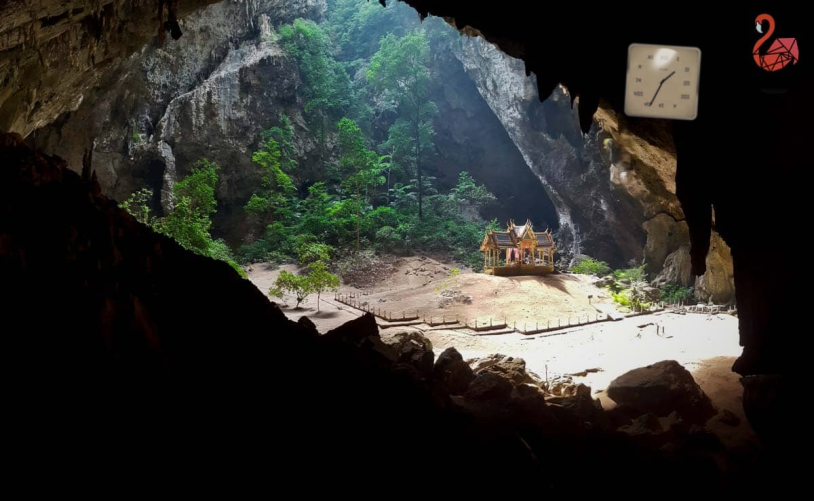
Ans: 1:34
